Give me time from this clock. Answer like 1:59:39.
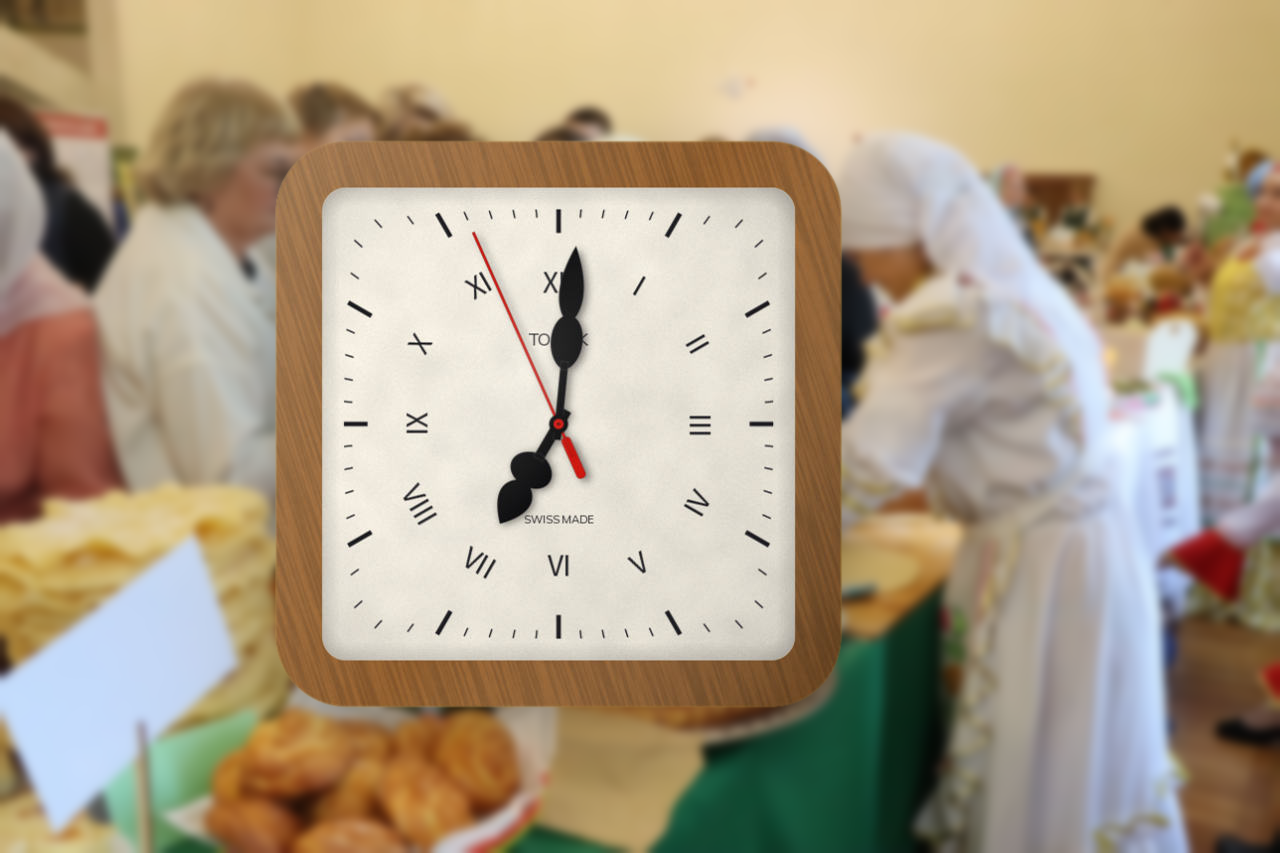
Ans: 7:00:56
